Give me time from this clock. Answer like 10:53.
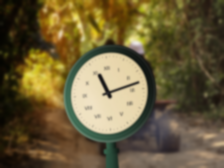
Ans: 11:13
